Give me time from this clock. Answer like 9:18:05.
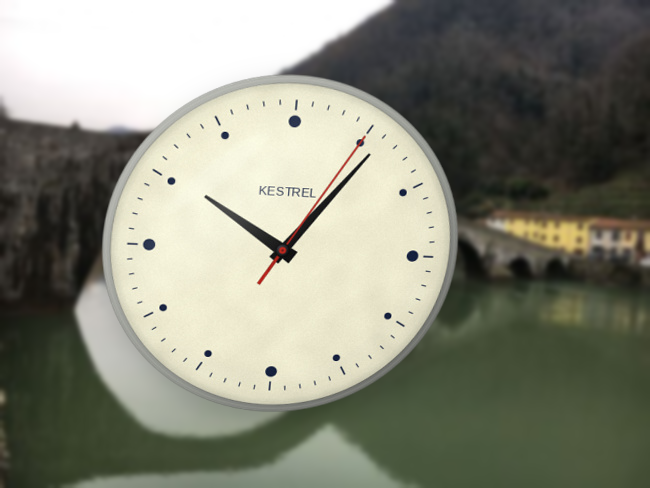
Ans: 10:06:05
